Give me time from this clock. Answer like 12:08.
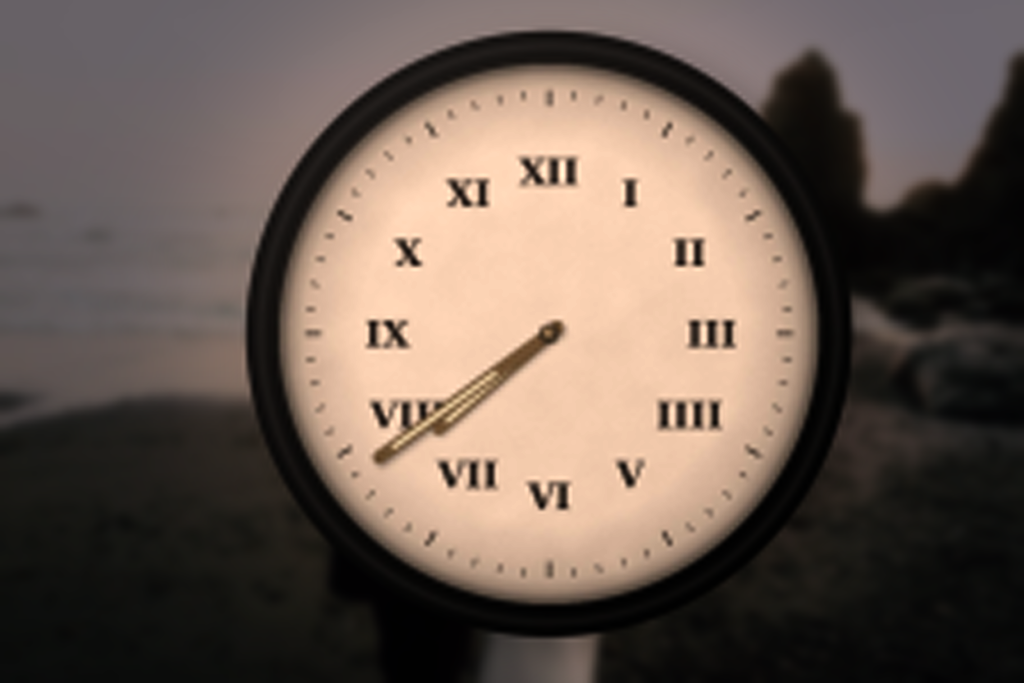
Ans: 7:39
